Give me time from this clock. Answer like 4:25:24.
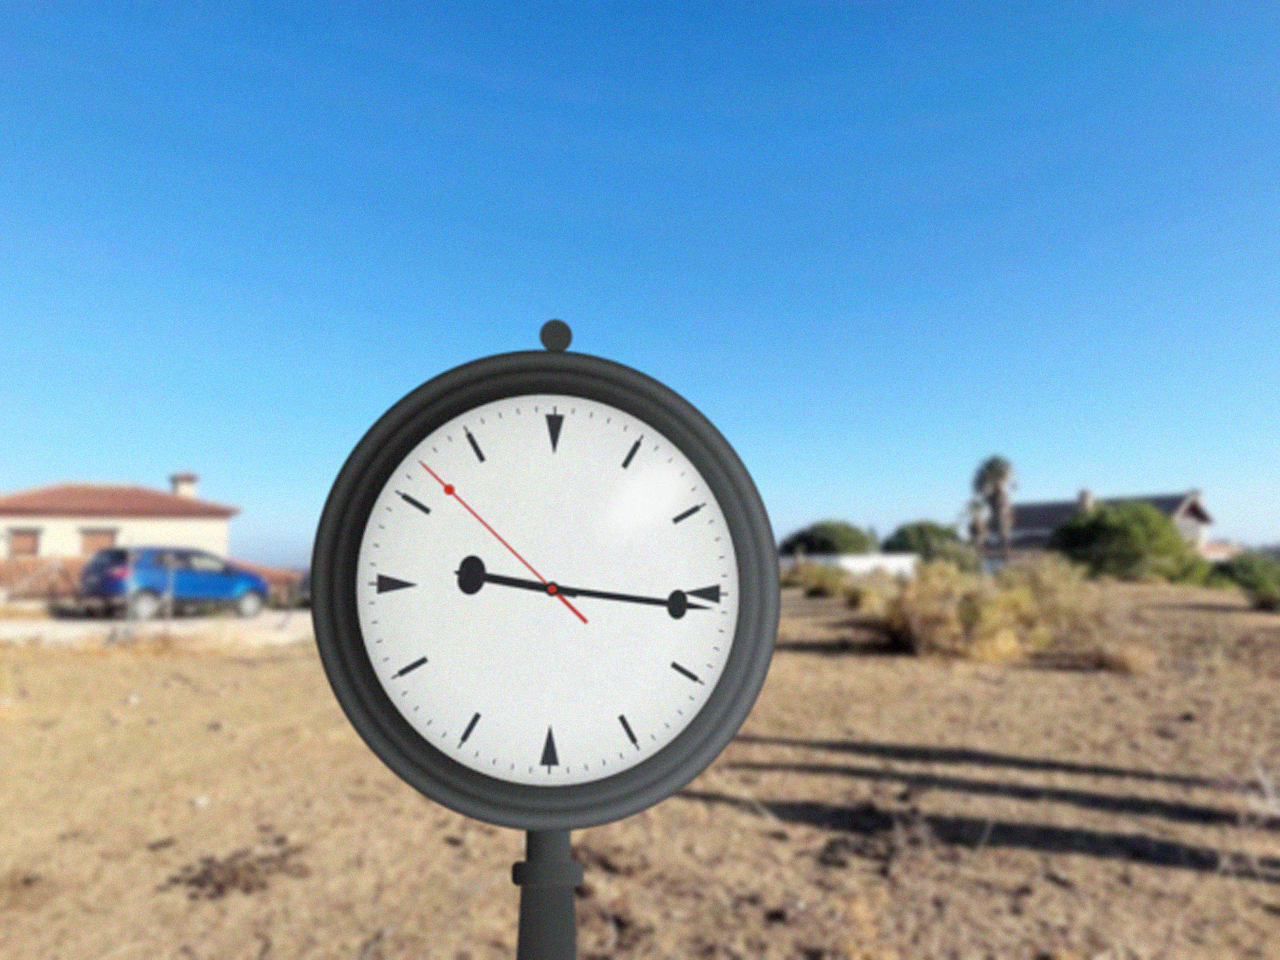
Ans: 9:15:52
